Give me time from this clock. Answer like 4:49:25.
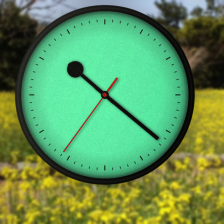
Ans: 10:21:36
